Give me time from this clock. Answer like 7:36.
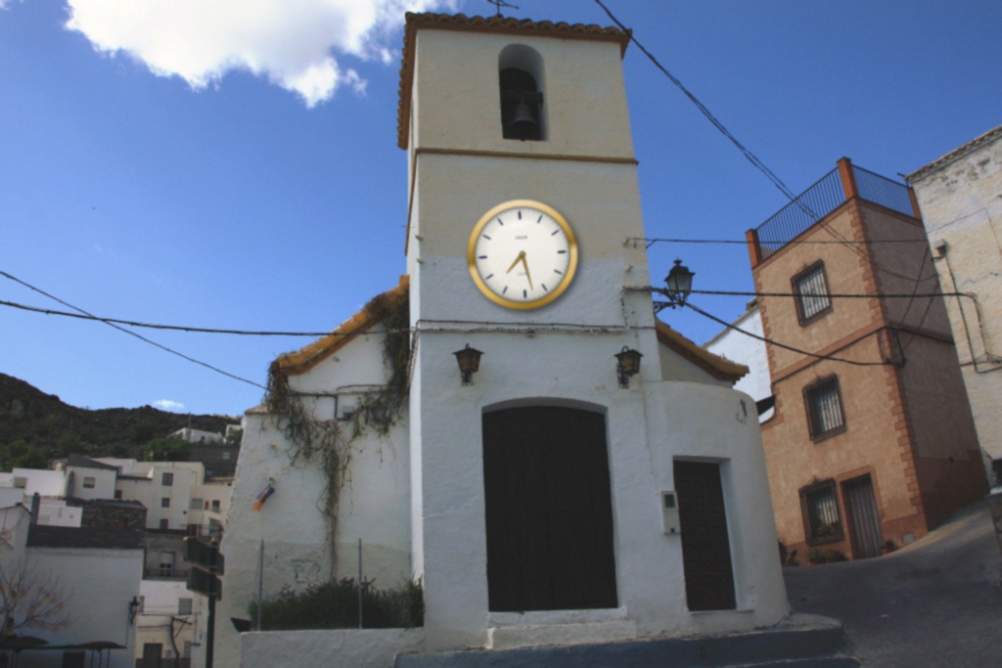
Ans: 7:28
